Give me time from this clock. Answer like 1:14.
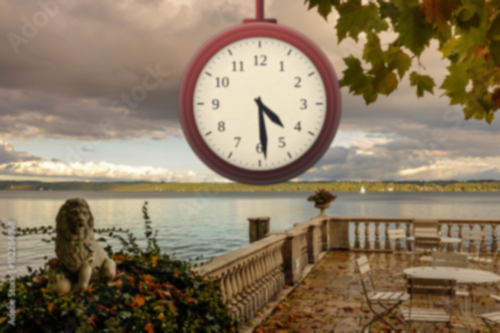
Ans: 4:29
